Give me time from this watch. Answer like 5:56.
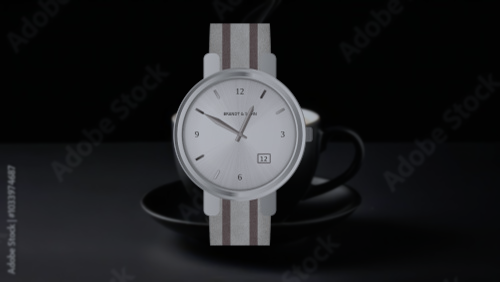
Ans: 12:50
